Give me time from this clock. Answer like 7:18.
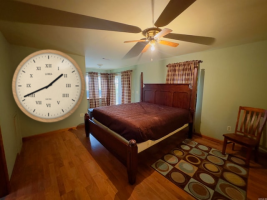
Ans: 1:41
